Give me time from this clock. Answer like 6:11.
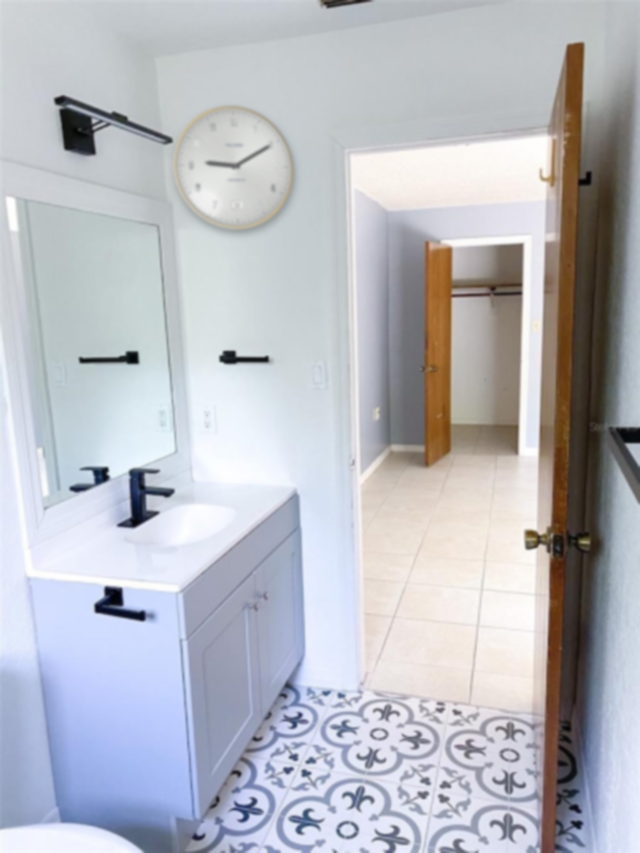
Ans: 9:10
